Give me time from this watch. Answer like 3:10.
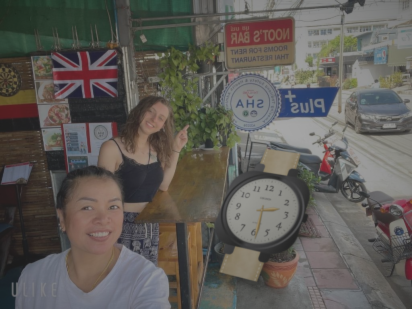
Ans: 2:29
